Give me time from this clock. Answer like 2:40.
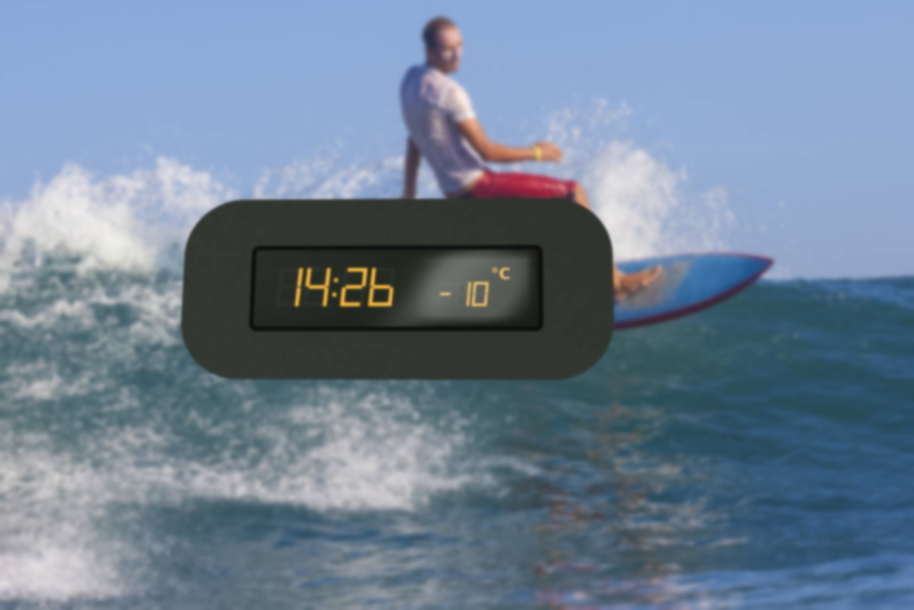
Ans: 14:26
